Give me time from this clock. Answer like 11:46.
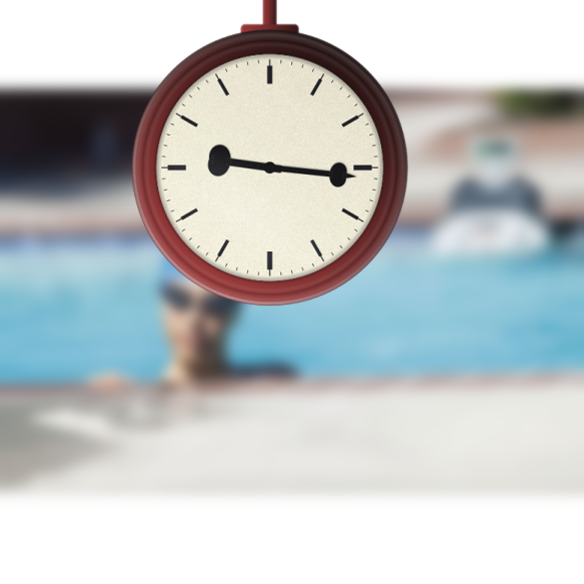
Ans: 9:16
